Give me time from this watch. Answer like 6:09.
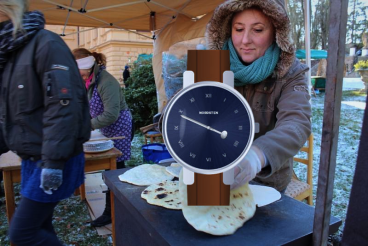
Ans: 3:49
